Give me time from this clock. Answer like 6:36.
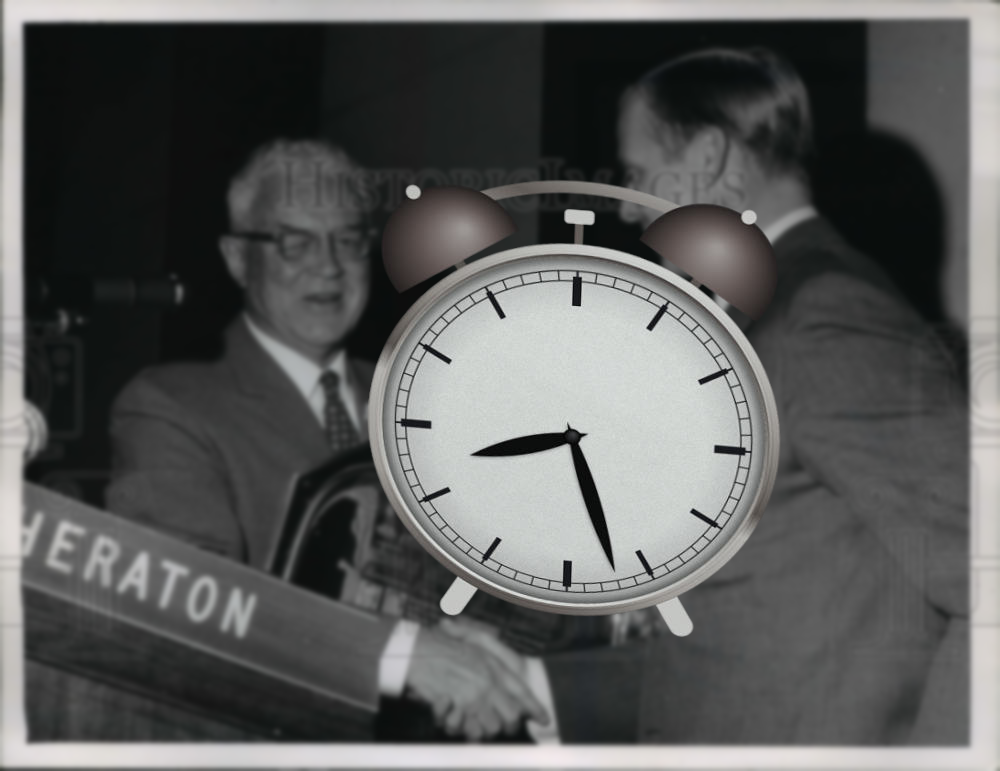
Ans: 8:27
